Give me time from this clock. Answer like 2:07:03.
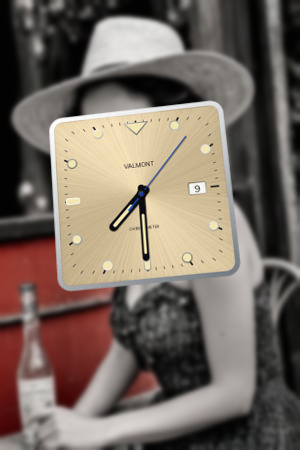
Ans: 7:30:07
